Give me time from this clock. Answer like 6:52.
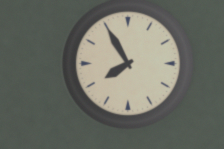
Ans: 7:55
